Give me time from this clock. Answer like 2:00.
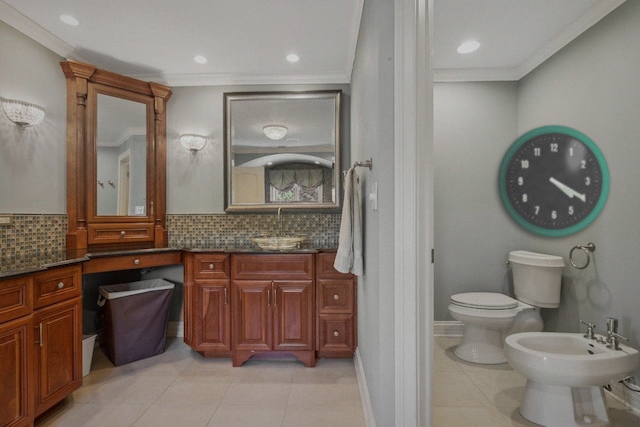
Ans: 4:20
